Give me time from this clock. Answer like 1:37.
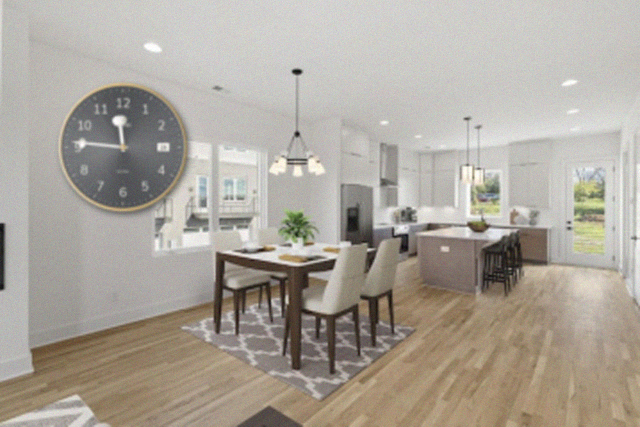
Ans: 11:46
